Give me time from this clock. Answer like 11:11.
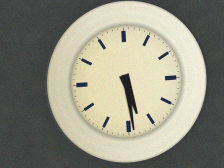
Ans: 5:29
